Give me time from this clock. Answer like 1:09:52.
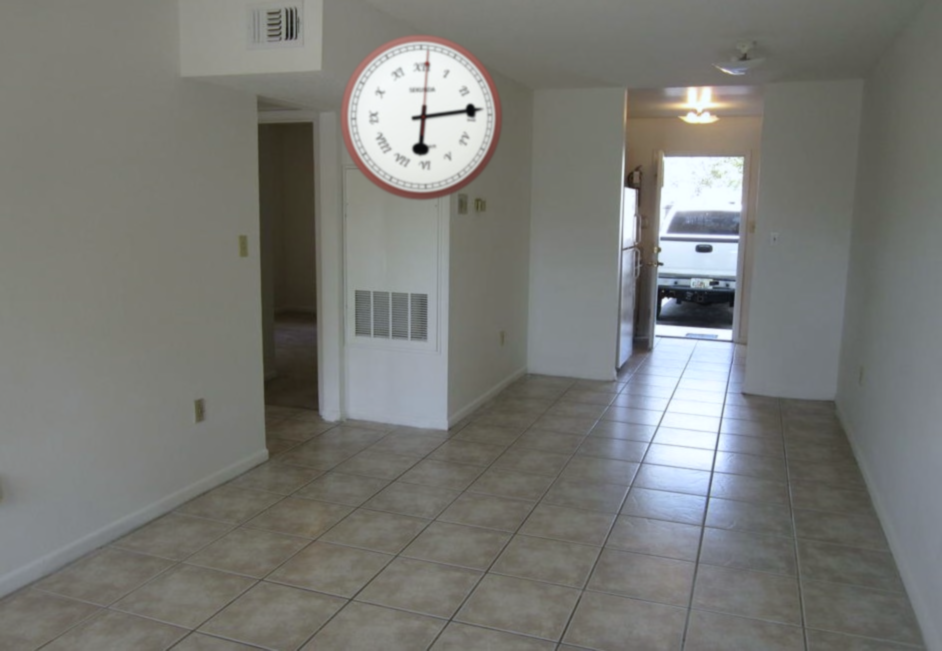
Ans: 6:14:01
